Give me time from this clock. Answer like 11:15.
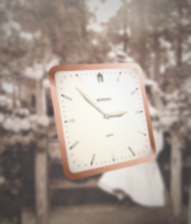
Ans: 2:53
